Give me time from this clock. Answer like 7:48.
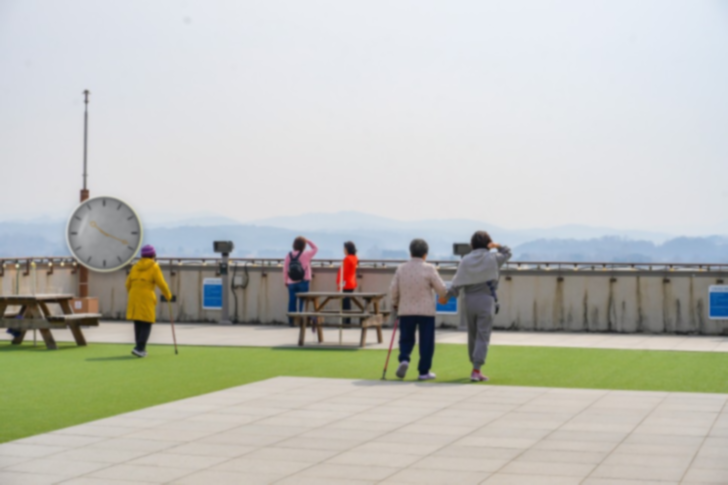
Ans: 10:19
